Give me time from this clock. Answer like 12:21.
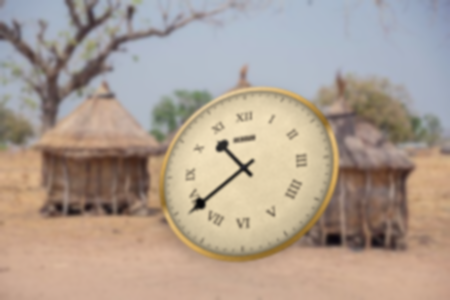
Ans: 10:39
